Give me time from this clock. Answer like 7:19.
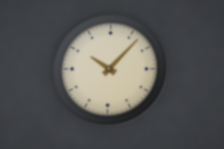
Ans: 10:07
